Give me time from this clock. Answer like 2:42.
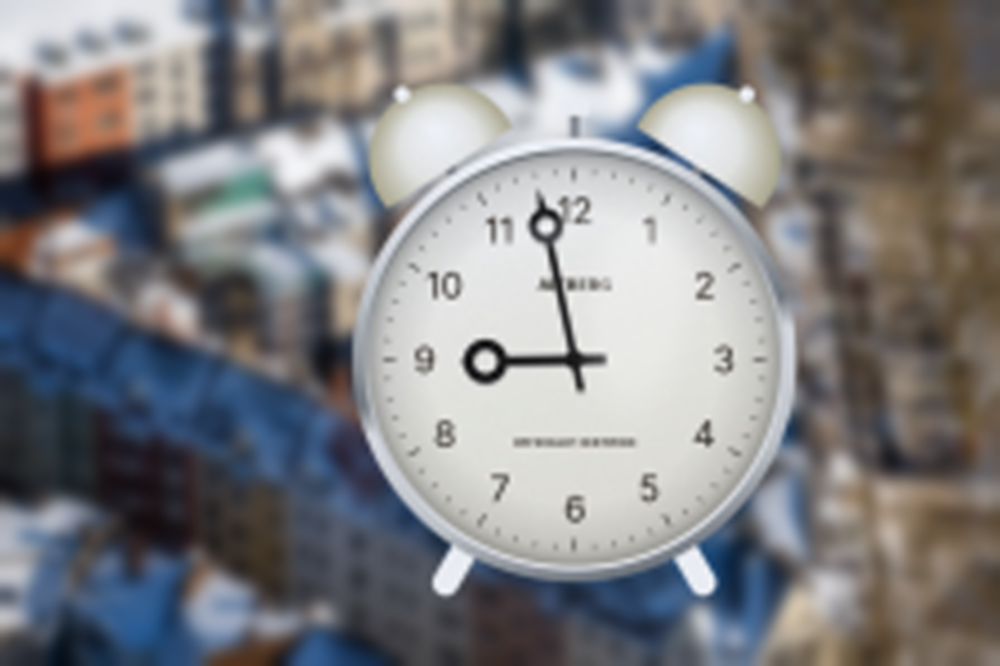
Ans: 8:58
